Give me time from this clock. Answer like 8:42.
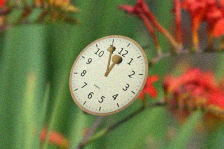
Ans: 11:55
